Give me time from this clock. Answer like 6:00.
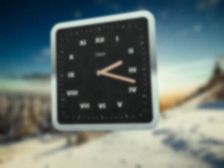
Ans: 2:18
